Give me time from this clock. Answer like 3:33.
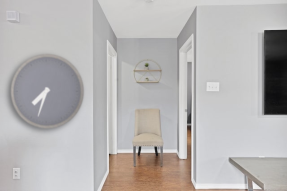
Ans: 7:33
